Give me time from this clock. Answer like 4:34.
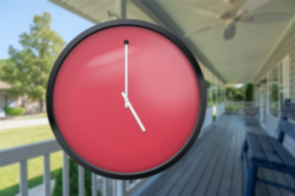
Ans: 5:00
